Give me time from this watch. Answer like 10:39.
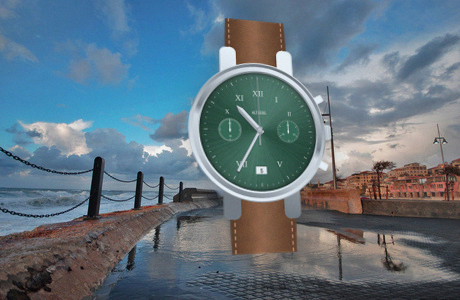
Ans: 10:35
